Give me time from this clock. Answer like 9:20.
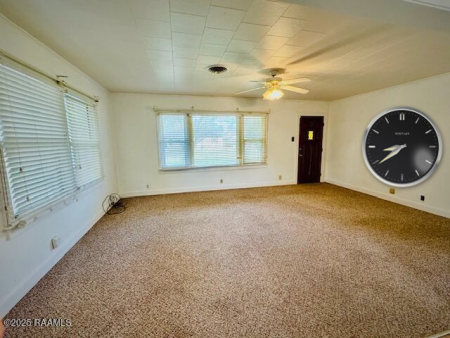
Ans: 8:39
